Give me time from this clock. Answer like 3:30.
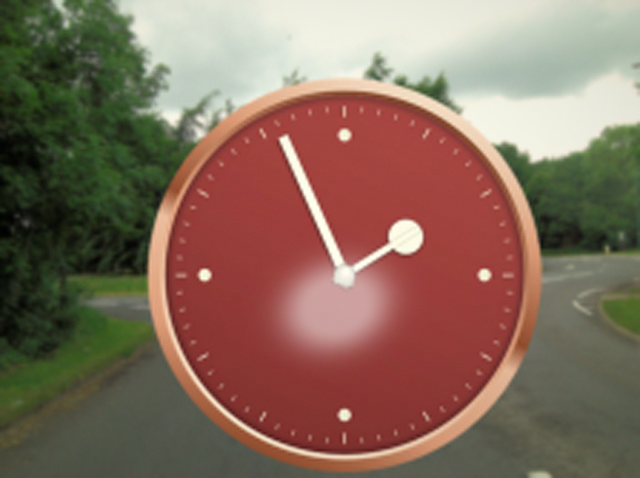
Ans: 1:56
